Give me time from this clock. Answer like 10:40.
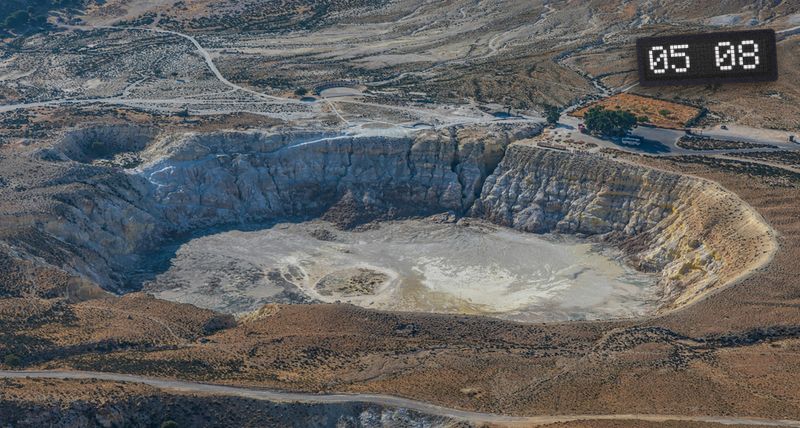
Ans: 5:08
